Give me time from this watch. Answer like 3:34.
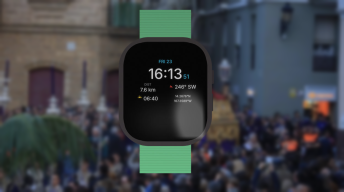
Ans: 16:13
